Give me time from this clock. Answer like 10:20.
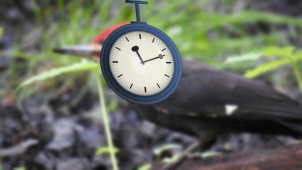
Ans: 11:12
